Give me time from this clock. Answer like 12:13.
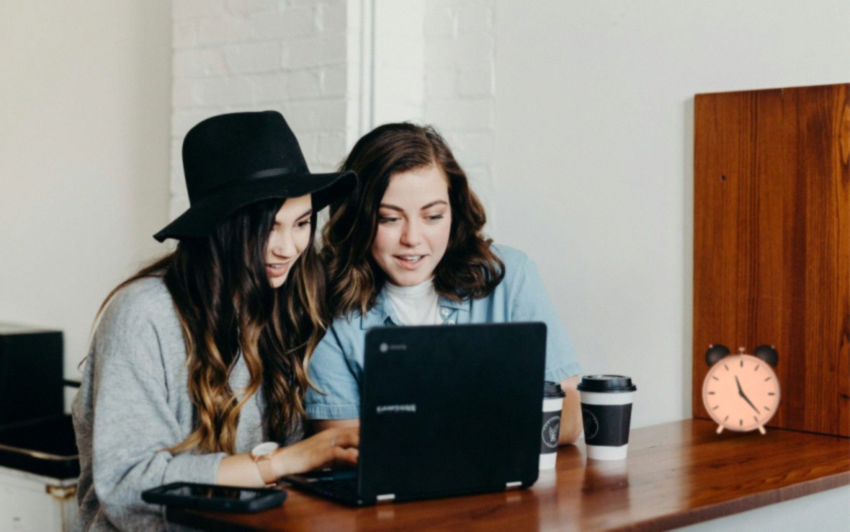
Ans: 11:23
